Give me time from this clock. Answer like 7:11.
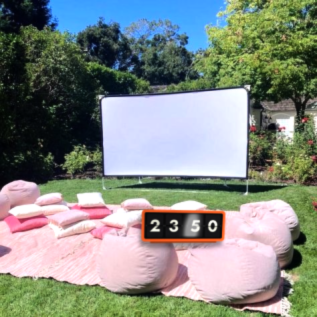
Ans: 23:50
